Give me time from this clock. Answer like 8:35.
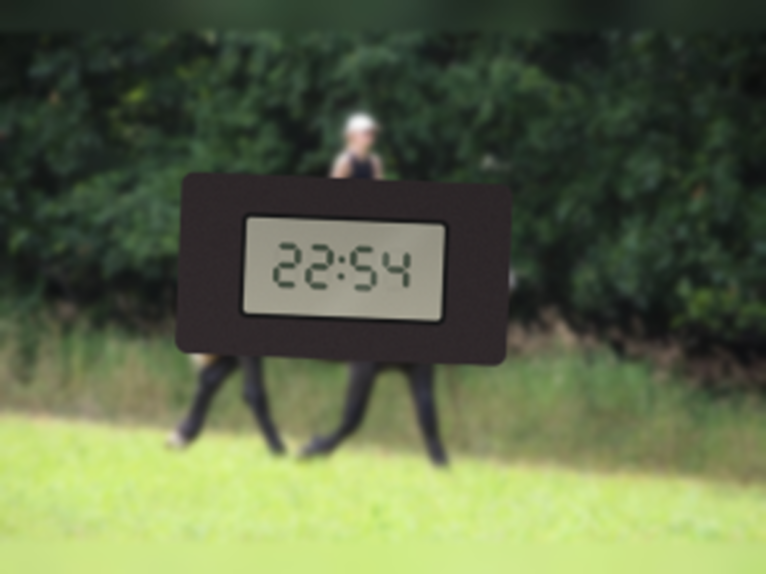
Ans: 22:54
